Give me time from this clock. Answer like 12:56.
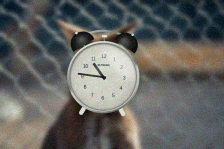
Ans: 10:46
